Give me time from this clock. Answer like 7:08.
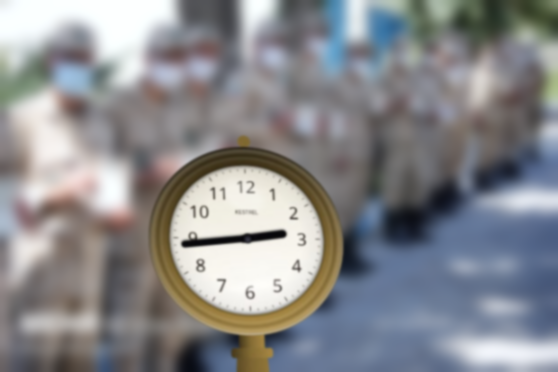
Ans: 2:44
